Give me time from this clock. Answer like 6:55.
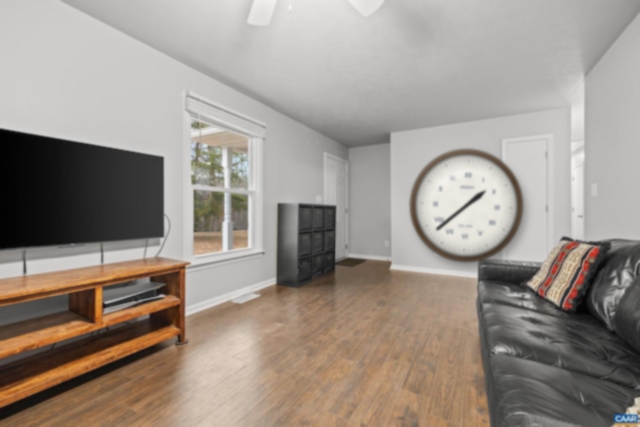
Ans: 1:38
